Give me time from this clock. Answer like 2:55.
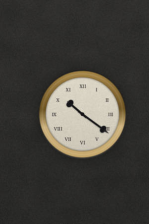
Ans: 10:21
